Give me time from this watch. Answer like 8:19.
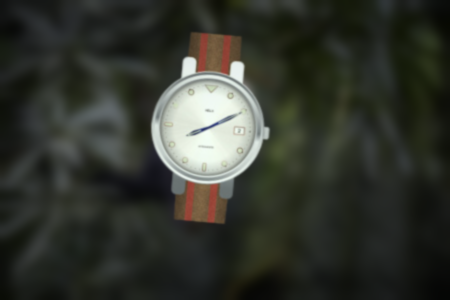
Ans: 8:10
